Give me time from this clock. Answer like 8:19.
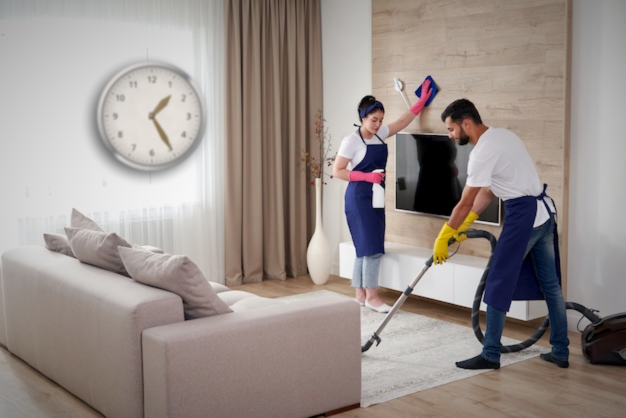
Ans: 1:25
